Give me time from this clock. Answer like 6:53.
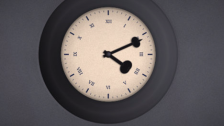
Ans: 4:11
